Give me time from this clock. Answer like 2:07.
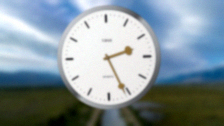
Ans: 2:26
